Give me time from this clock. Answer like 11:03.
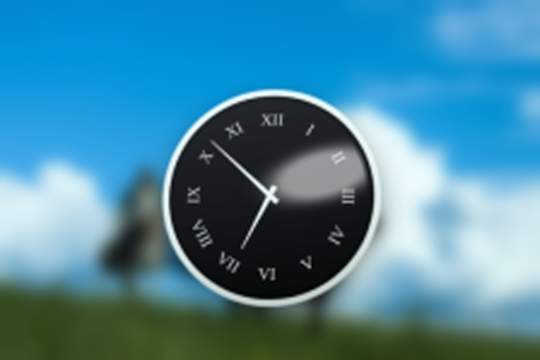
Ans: 6:52
